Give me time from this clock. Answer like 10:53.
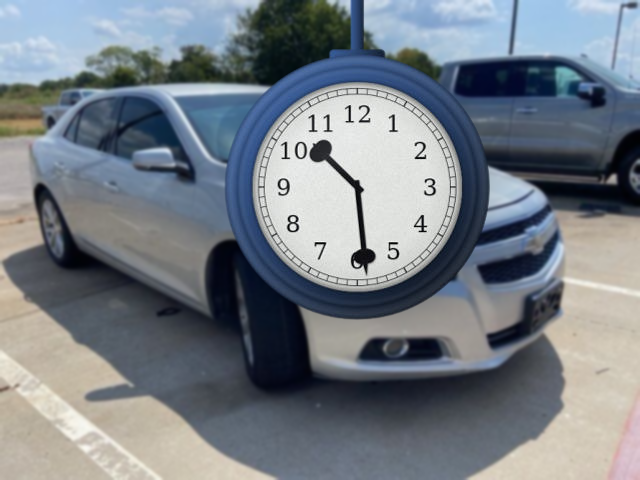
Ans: 10:29
